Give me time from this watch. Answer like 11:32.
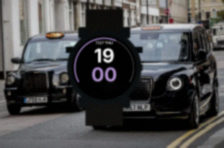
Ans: 19:00
